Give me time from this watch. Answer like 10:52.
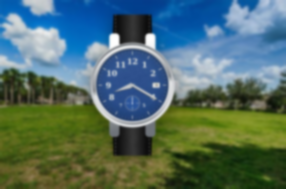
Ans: 8:20
